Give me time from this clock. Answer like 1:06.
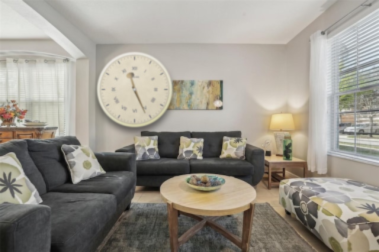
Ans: 11:26
